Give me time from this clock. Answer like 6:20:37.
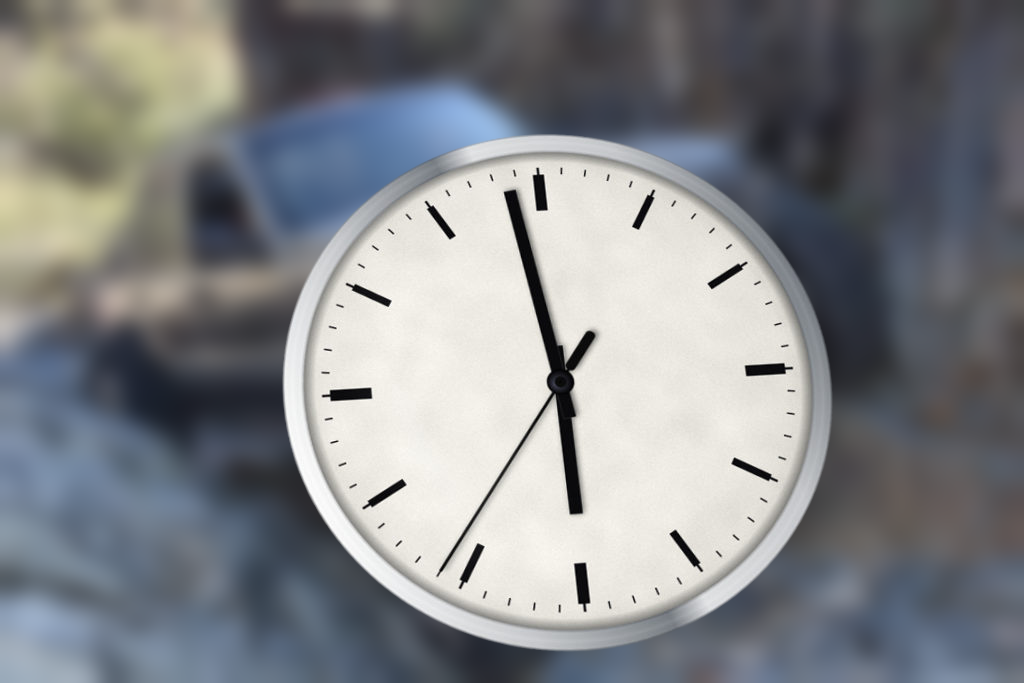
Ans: 5:58:36
